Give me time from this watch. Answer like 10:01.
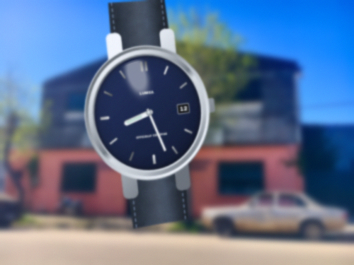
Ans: 8:27
